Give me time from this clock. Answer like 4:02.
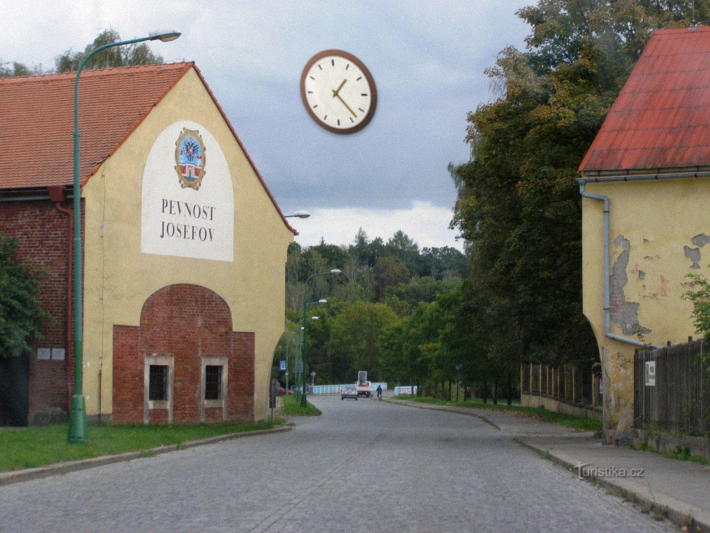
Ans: 1:23
